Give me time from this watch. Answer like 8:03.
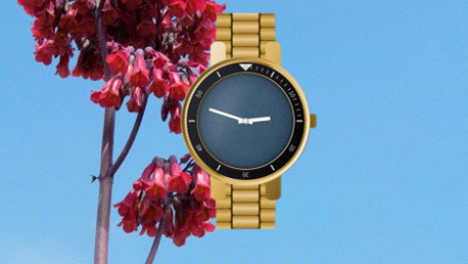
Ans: 2:48
